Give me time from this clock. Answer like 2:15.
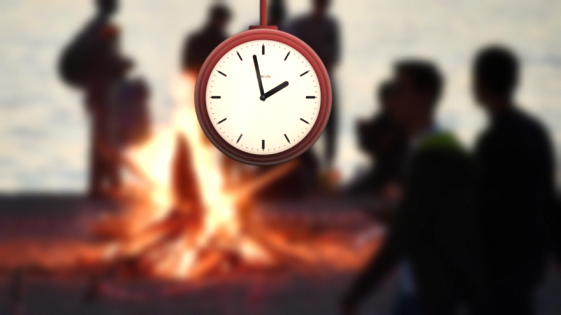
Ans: 1:58
